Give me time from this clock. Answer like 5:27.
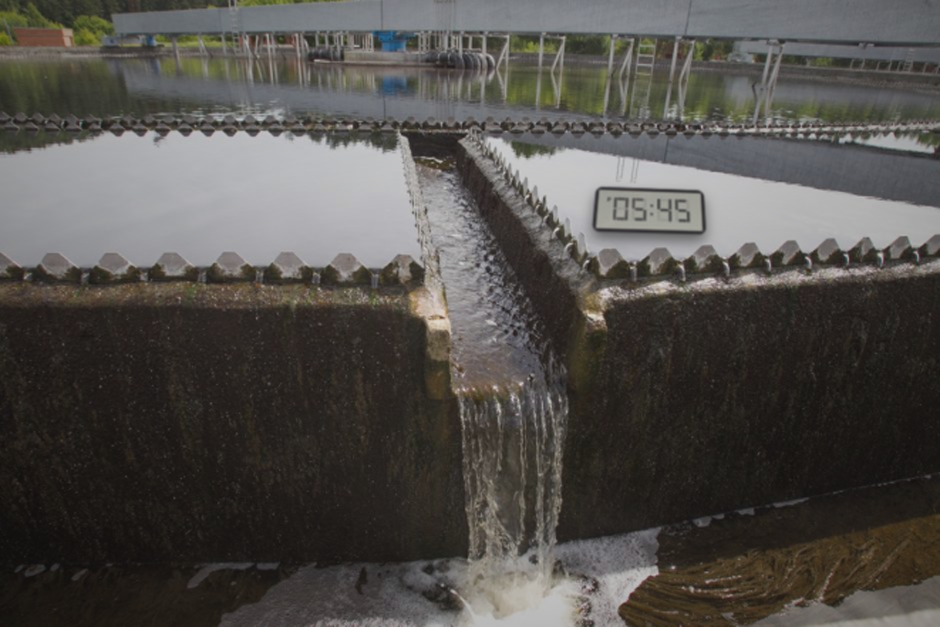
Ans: 5:45
